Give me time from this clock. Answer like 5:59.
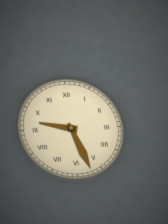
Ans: 9:27
